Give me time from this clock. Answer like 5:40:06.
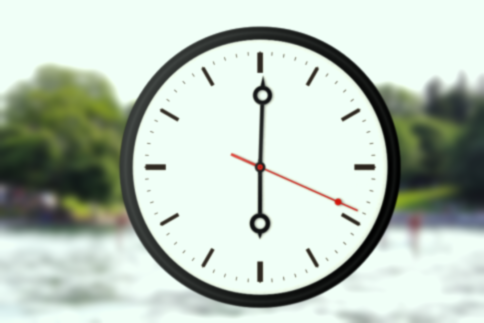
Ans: 6:00:19
